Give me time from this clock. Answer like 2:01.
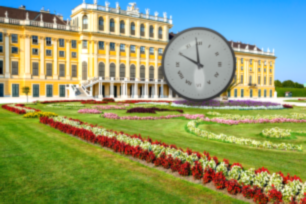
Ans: 9:59
